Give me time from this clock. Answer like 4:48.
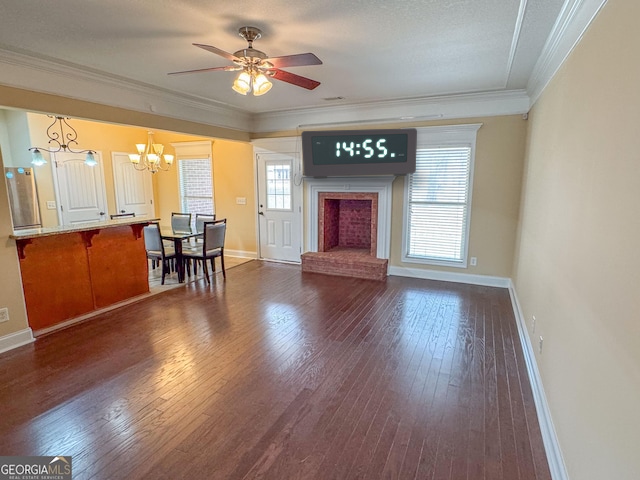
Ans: 14:55
